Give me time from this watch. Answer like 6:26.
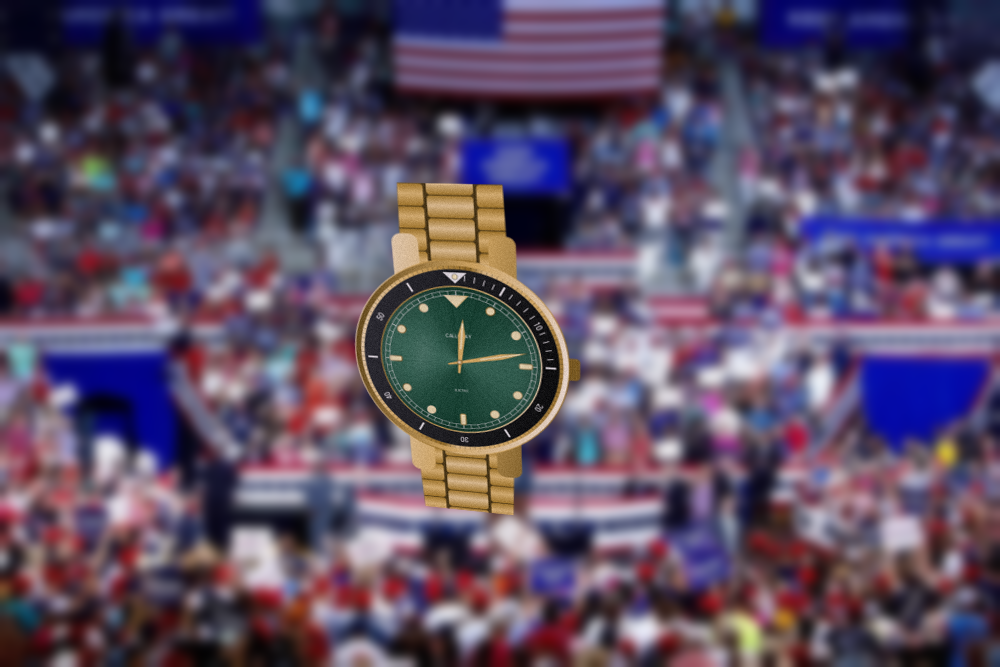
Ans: 12:13
